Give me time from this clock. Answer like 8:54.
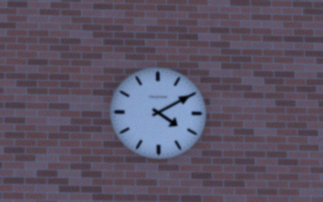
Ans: 4:10
